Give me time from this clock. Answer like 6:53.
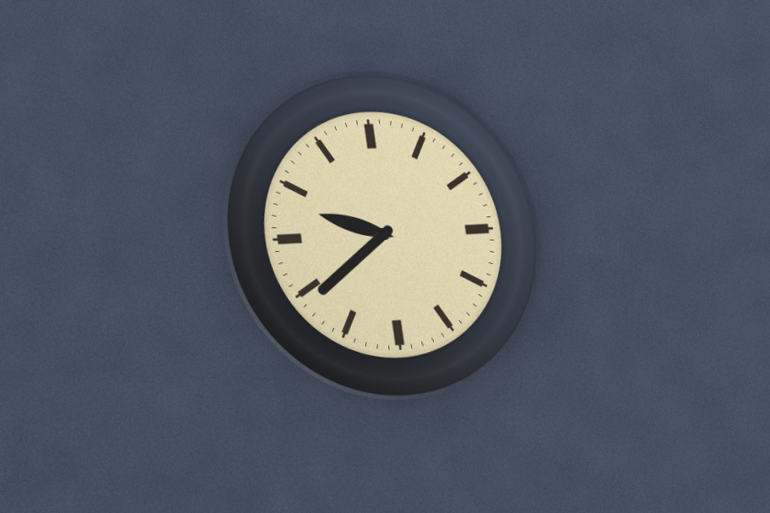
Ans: 9:39
